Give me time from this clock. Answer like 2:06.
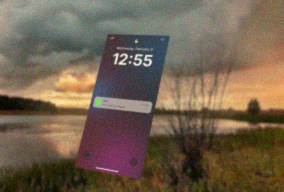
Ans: 12:55
